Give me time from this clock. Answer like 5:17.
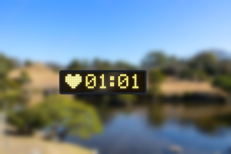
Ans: 1:01
